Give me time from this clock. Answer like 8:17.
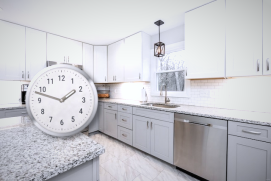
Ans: 1:48
